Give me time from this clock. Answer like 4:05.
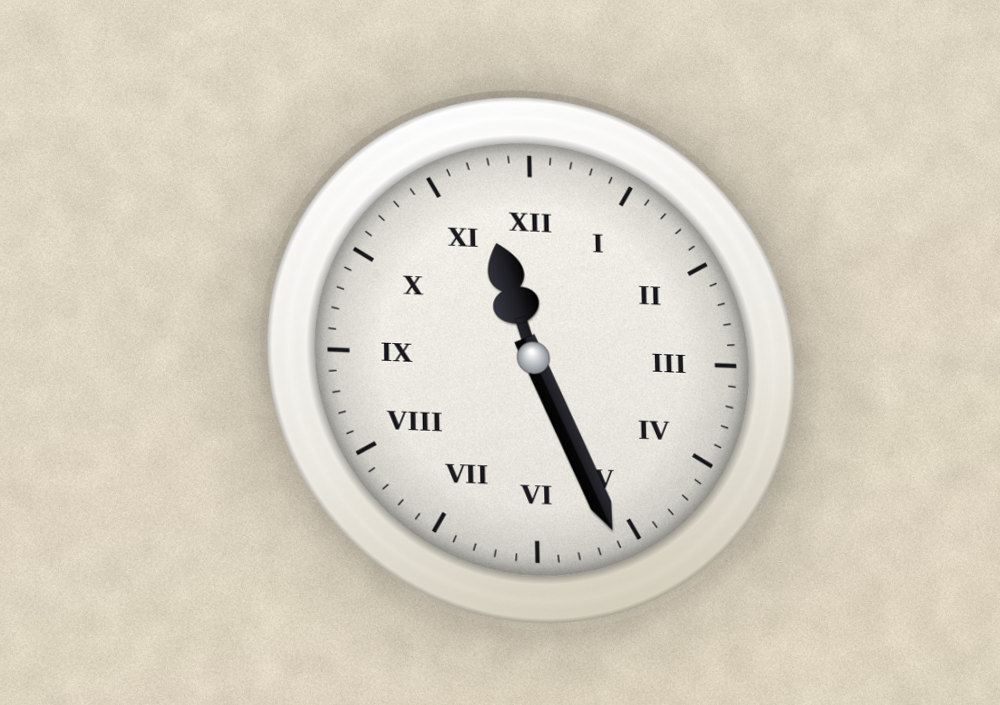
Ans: 11:26
